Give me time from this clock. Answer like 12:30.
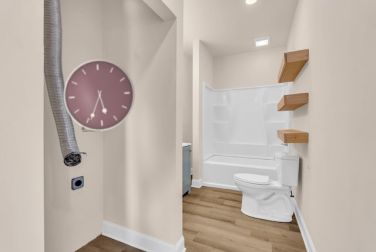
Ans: 5:34
